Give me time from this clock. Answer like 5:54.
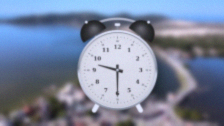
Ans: 9:30
